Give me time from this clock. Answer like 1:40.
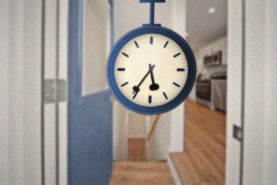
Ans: 5:36
